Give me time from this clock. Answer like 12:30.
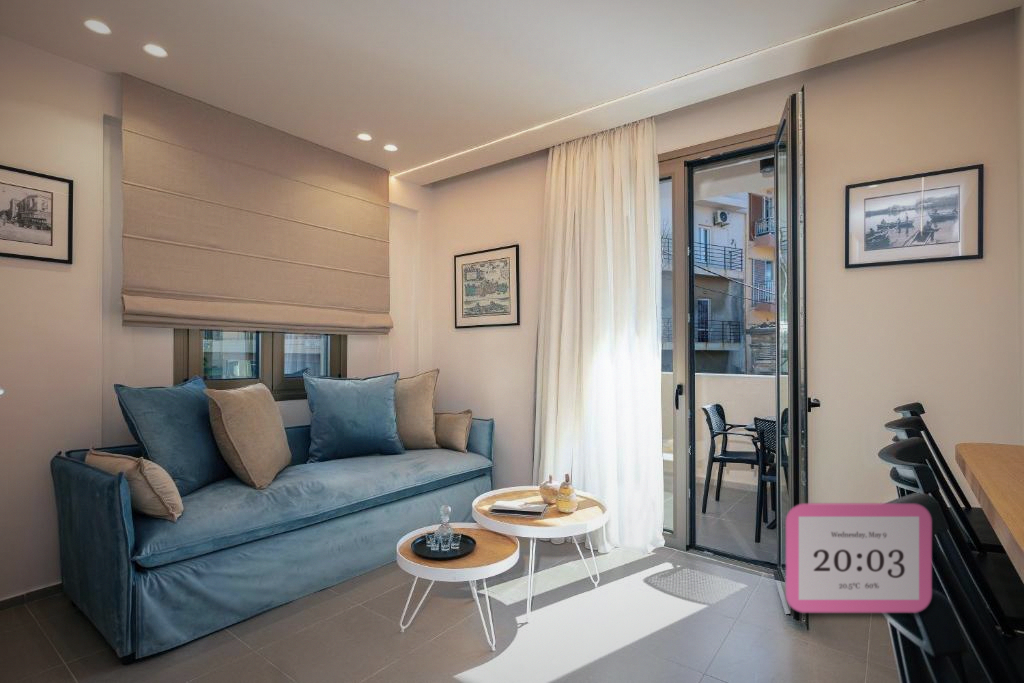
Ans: 20:03
